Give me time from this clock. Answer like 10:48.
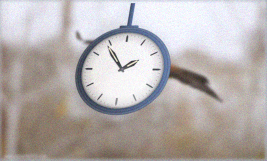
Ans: 1:54
